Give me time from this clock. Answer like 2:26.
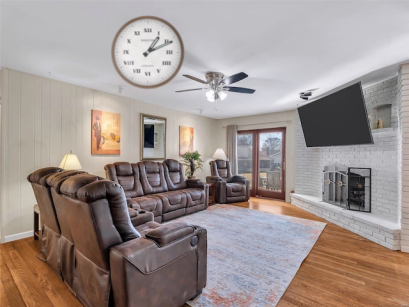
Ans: 1:11
